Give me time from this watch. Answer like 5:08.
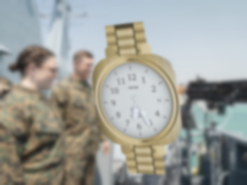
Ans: 6:26
